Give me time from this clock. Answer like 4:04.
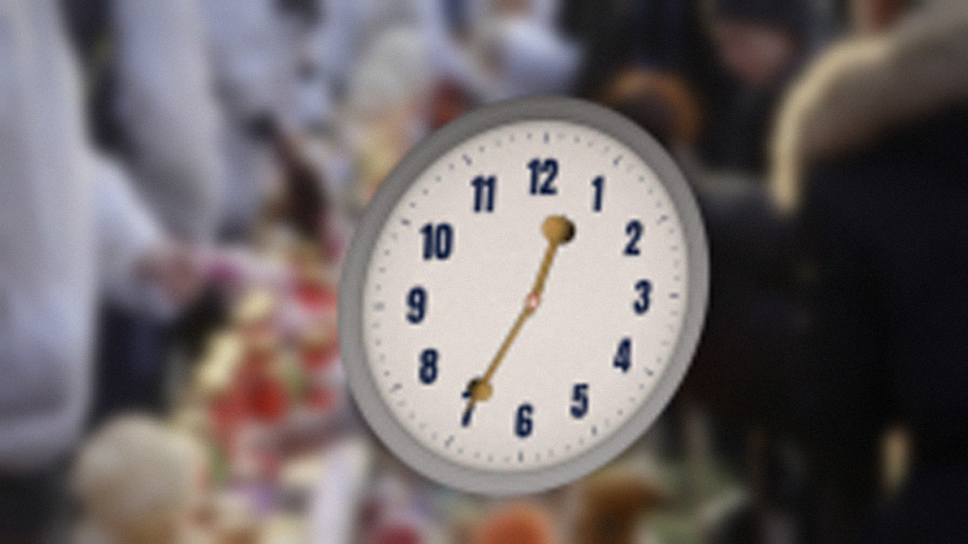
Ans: 12:35
